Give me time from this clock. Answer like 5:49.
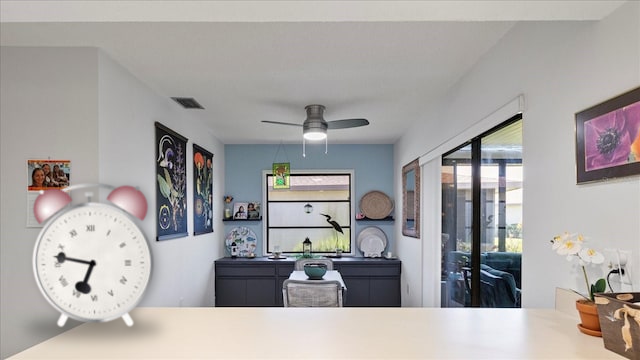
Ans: 6:47
